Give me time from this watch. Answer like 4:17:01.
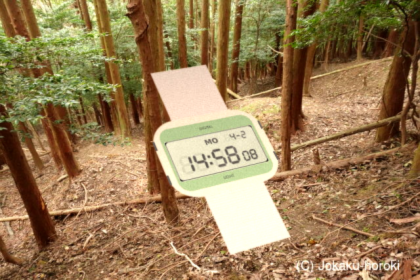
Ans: 14:58:08
